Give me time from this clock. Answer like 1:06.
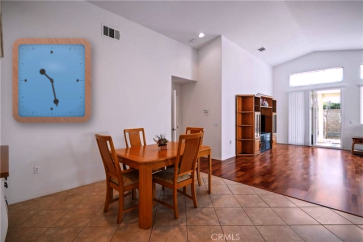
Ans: 10:28
